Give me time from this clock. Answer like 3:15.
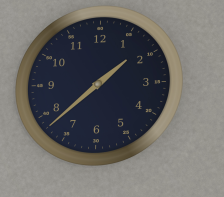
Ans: 1:38
